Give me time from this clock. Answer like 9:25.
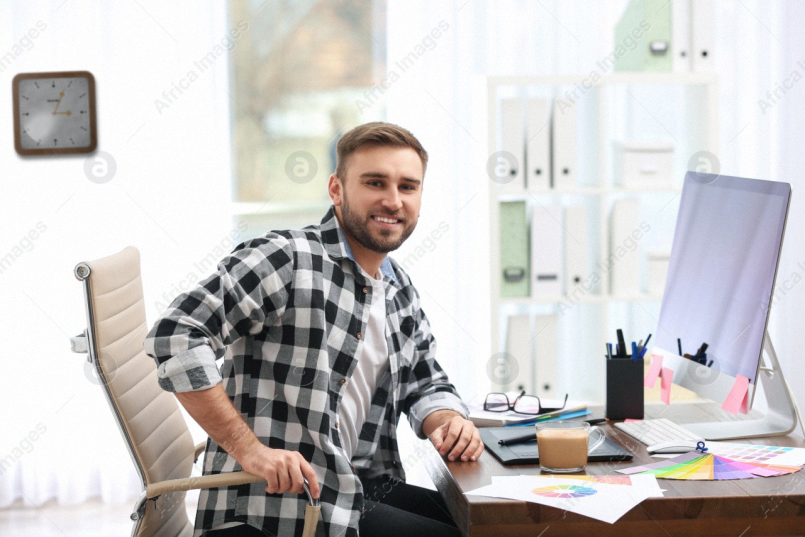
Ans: 3:04
